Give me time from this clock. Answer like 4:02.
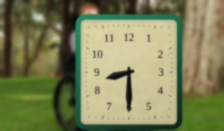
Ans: 8:30
